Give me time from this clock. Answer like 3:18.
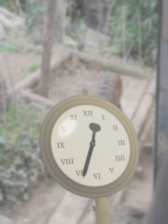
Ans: 12:34
